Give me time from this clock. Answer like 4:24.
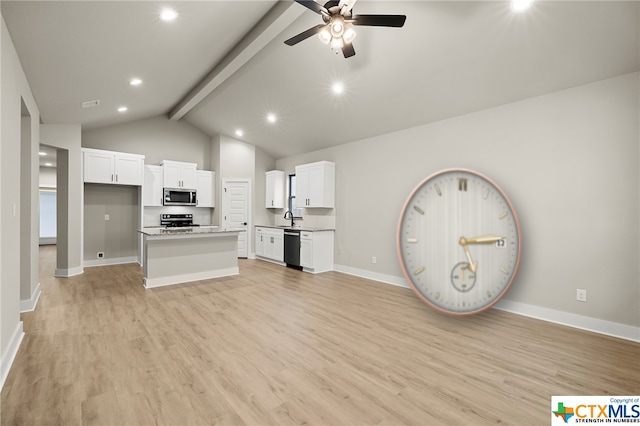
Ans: 5:14
